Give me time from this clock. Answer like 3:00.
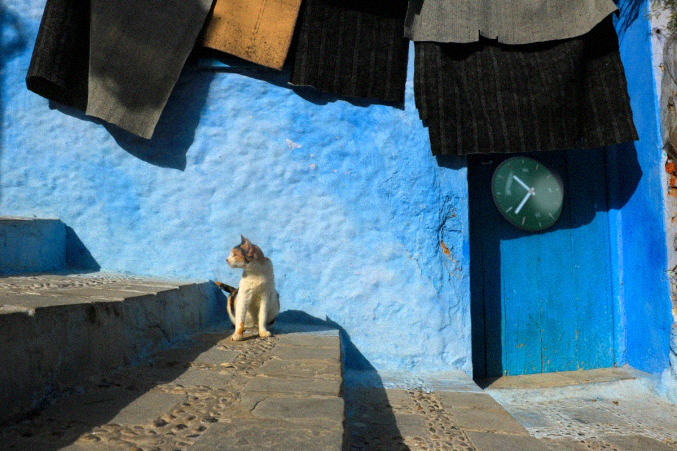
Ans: 10:38
